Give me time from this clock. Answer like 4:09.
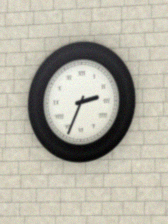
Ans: 2:34
